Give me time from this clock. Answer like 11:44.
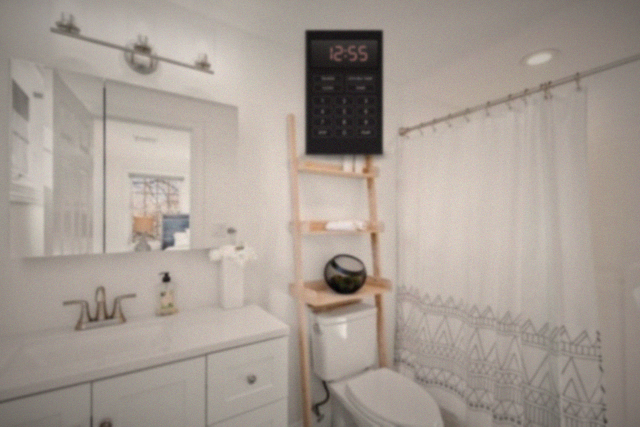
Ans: 12:55
